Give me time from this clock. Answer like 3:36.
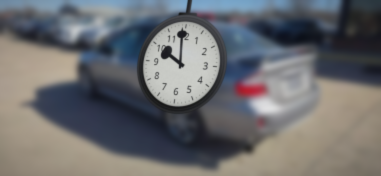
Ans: 9:59
